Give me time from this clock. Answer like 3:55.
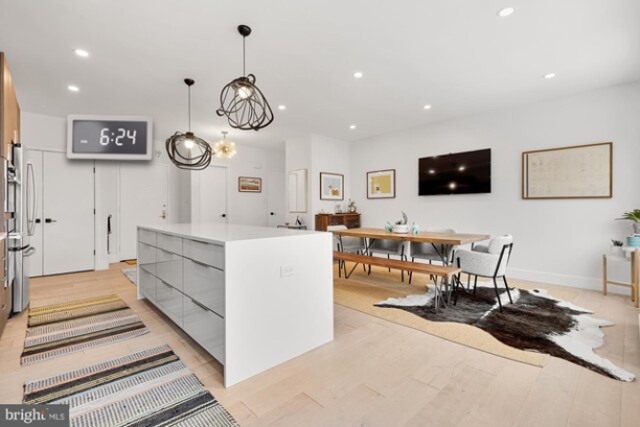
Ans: 6:24
